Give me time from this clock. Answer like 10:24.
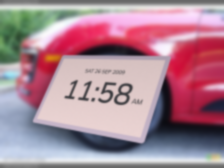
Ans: 11:58
